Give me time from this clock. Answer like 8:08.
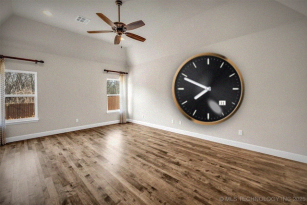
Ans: 7:49
